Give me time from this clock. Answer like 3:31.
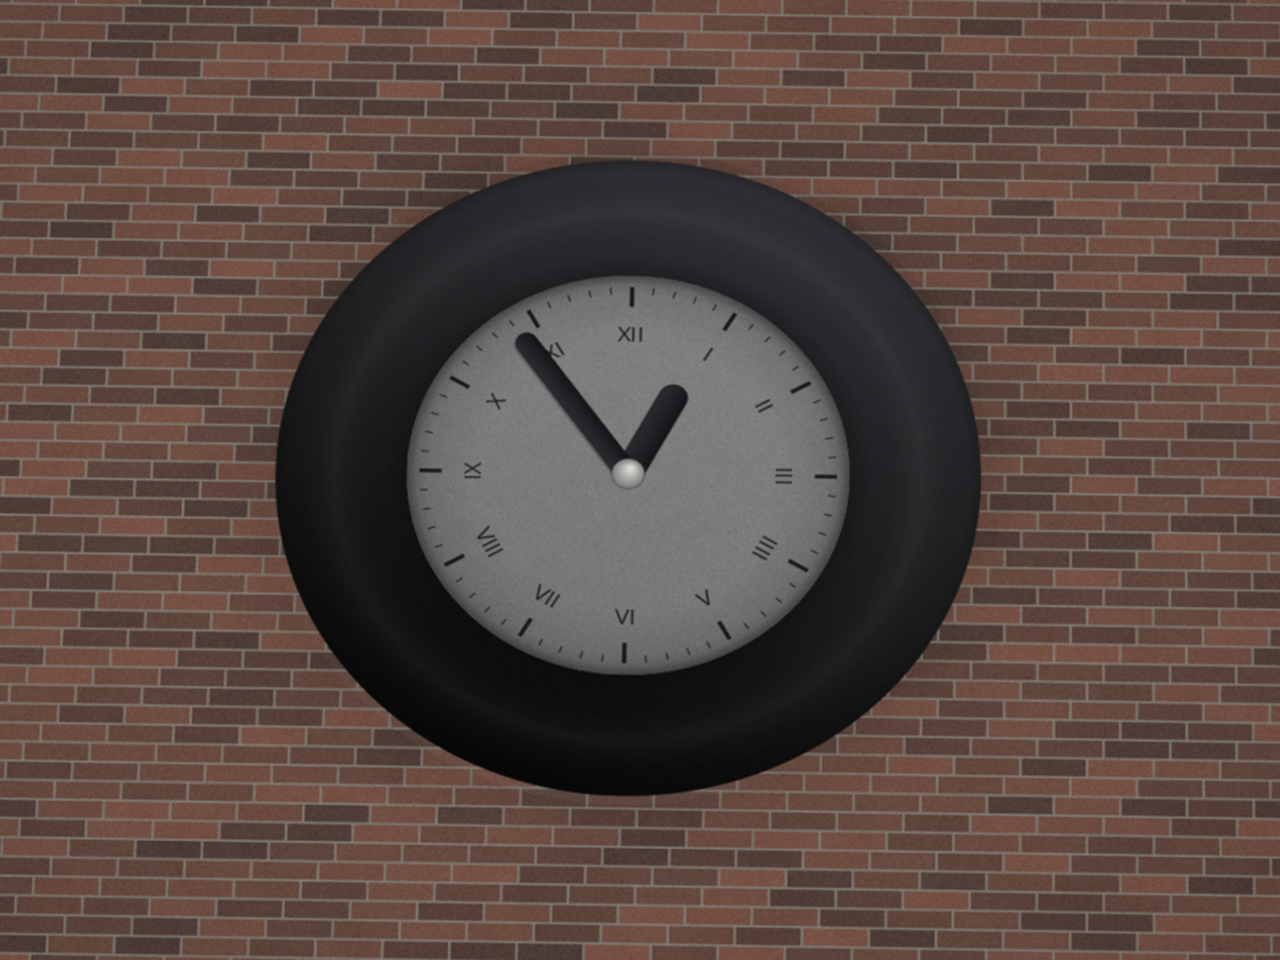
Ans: 12:54
